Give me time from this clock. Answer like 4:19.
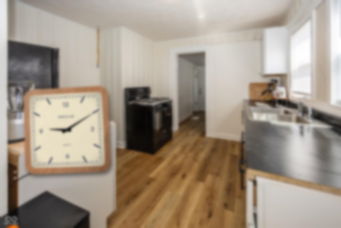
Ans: 9:10
